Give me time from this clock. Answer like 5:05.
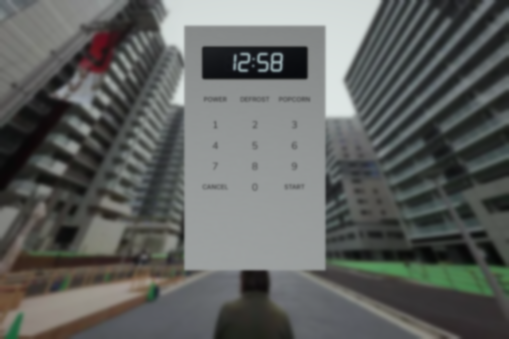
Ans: 12:58
